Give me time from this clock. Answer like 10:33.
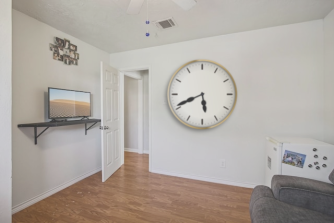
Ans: 5:41
